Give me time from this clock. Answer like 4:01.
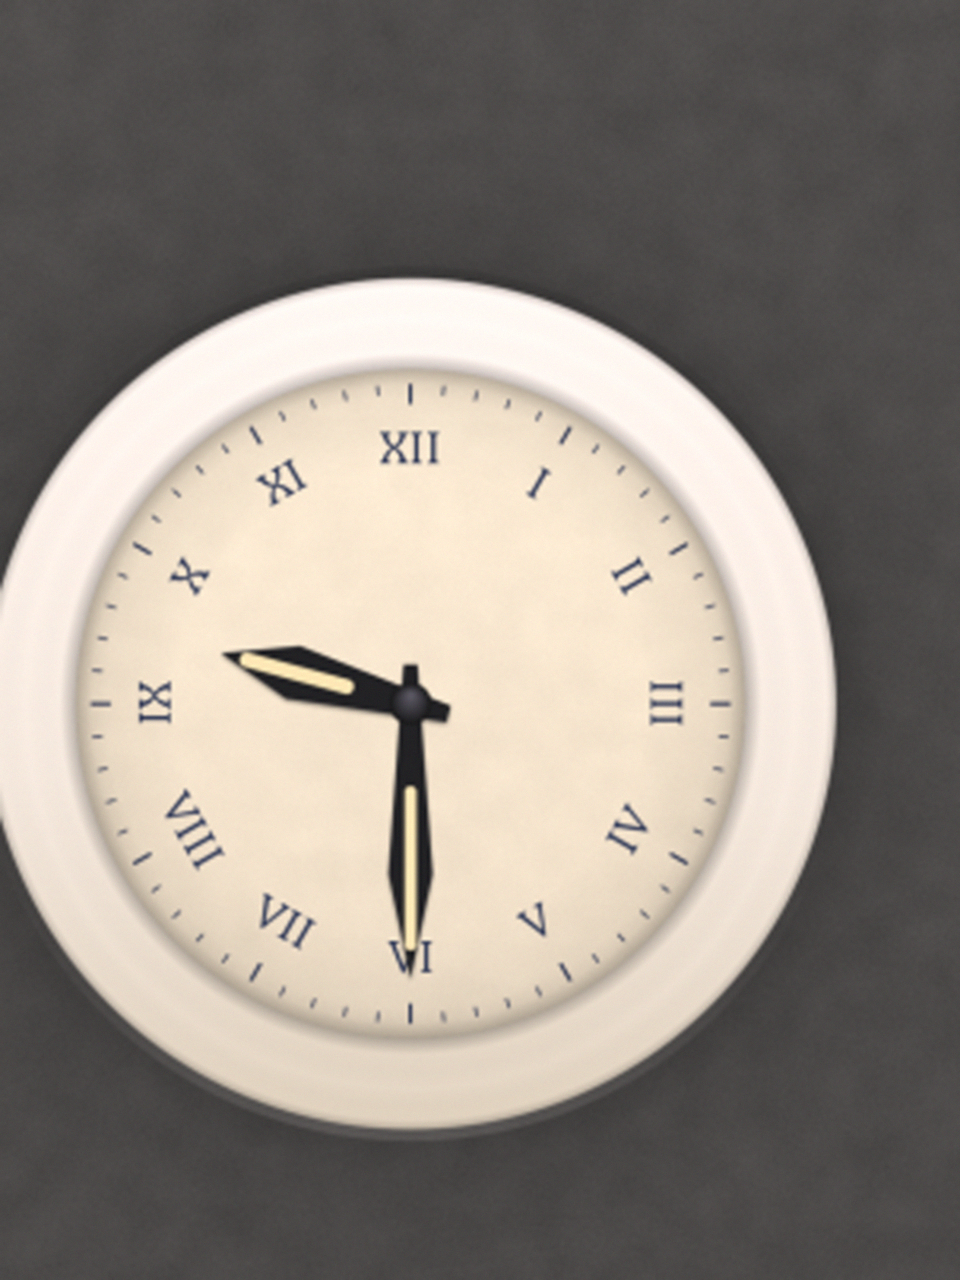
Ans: 9:30
